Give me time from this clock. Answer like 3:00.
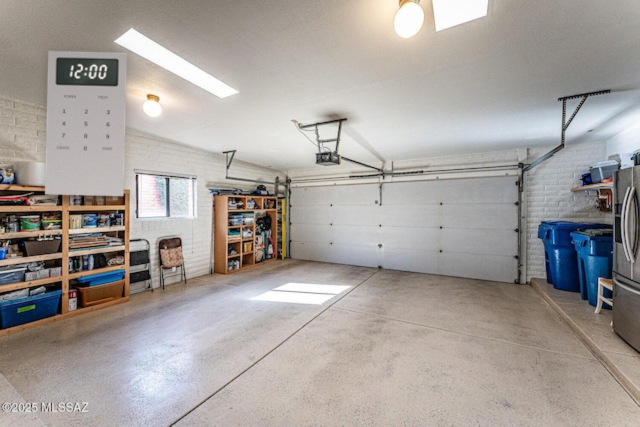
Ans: 12:00
